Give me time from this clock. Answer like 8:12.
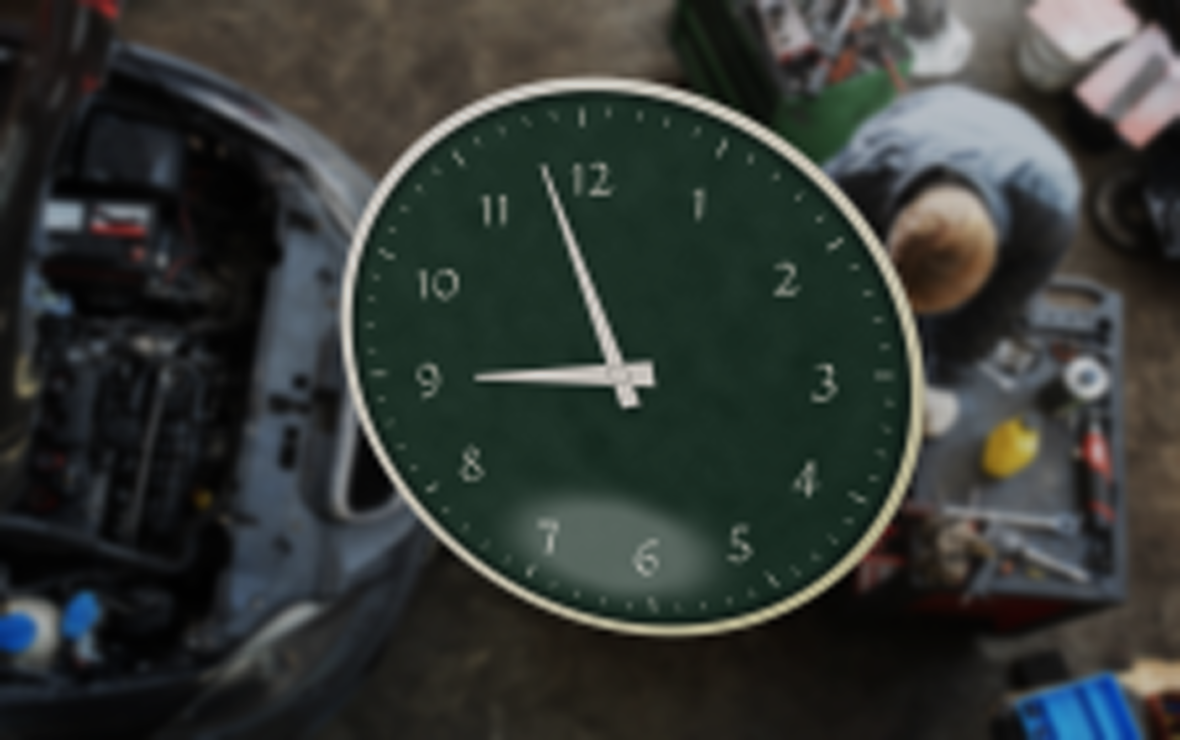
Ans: 8:58
